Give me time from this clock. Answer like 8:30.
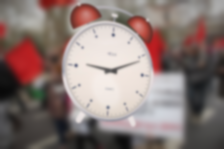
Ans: 9:11
